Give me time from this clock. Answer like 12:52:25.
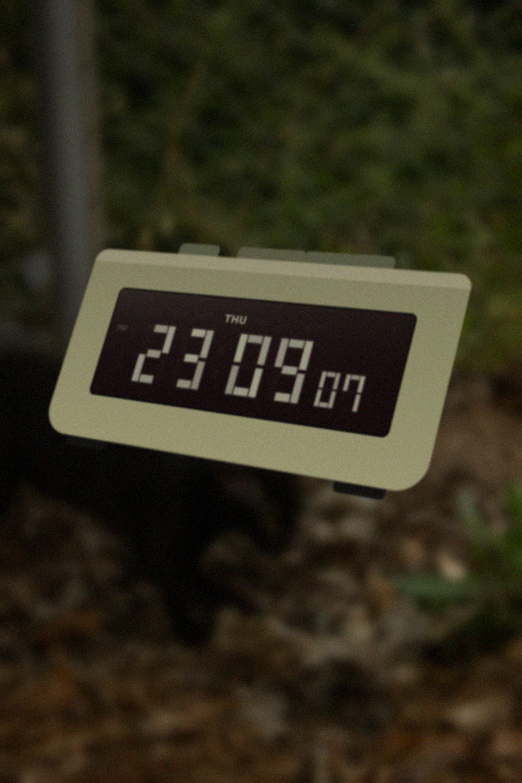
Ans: 23:09:07
